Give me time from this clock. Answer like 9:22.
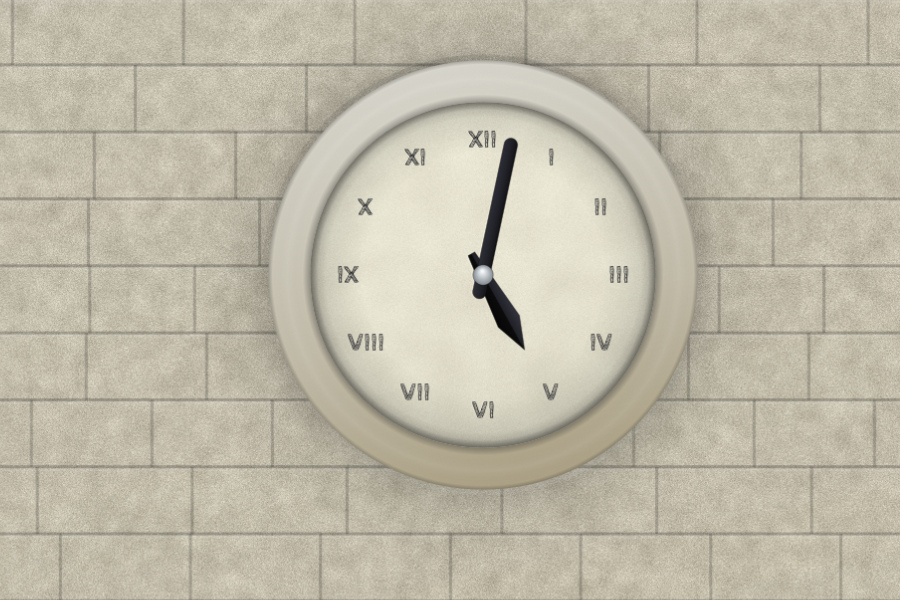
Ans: 5:02
